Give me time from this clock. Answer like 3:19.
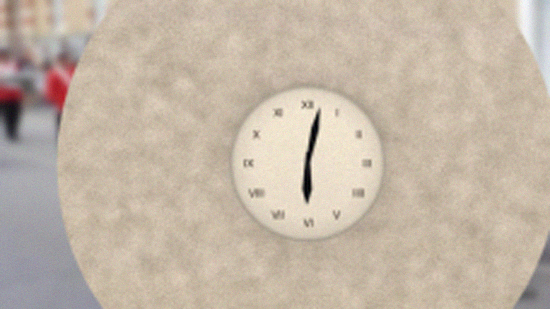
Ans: 6:02
